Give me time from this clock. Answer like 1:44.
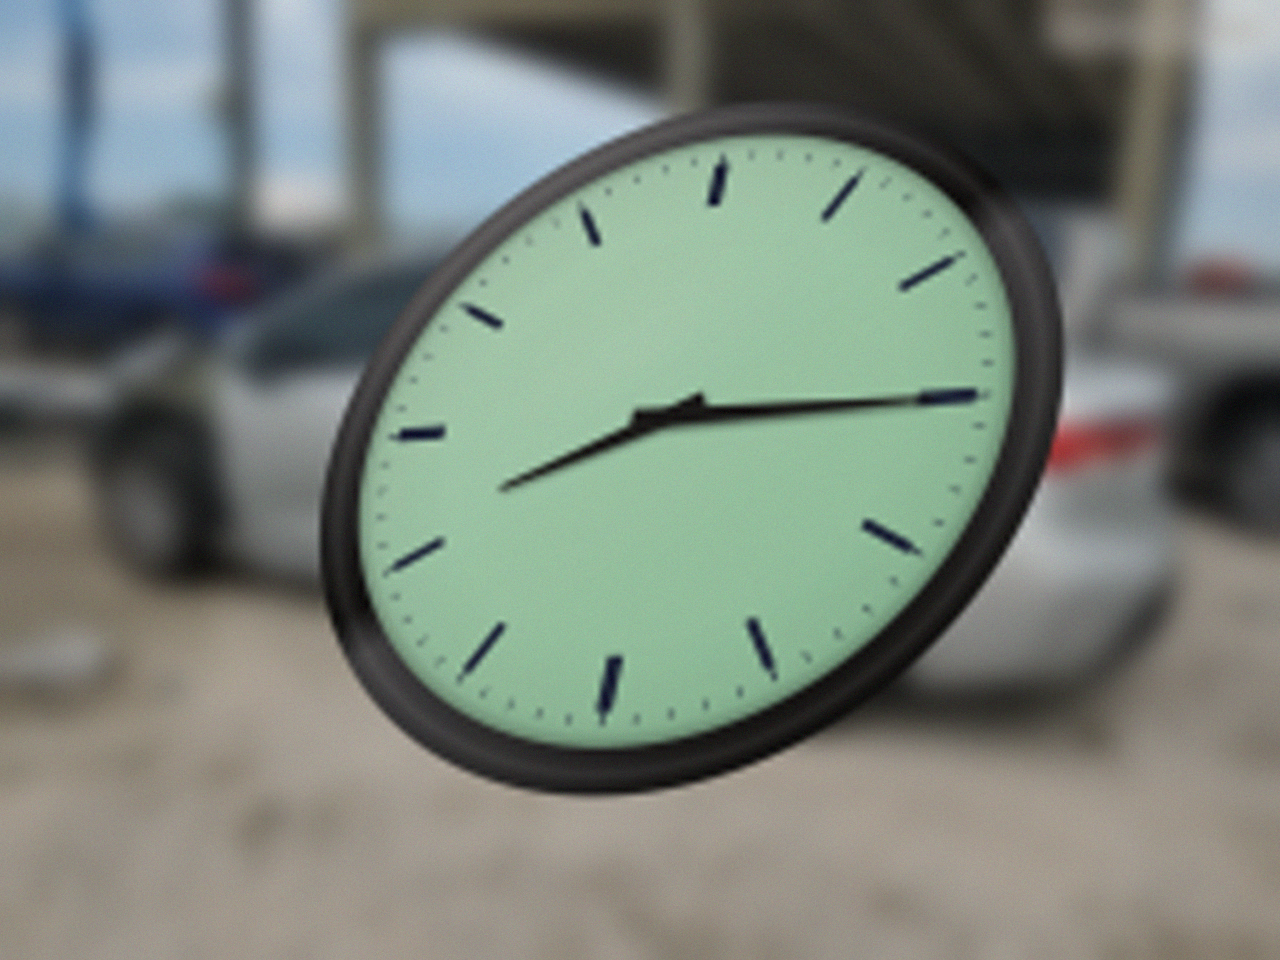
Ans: 8:15
